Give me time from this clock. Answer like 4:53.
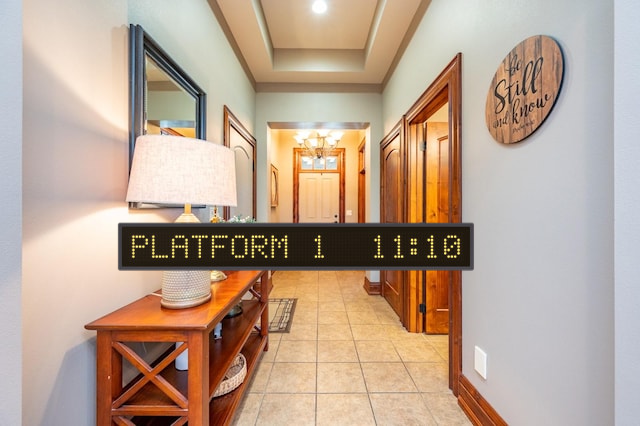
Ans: 11:10
